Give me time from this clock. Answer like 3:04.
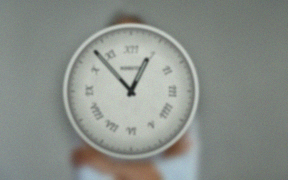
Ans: 12:53
